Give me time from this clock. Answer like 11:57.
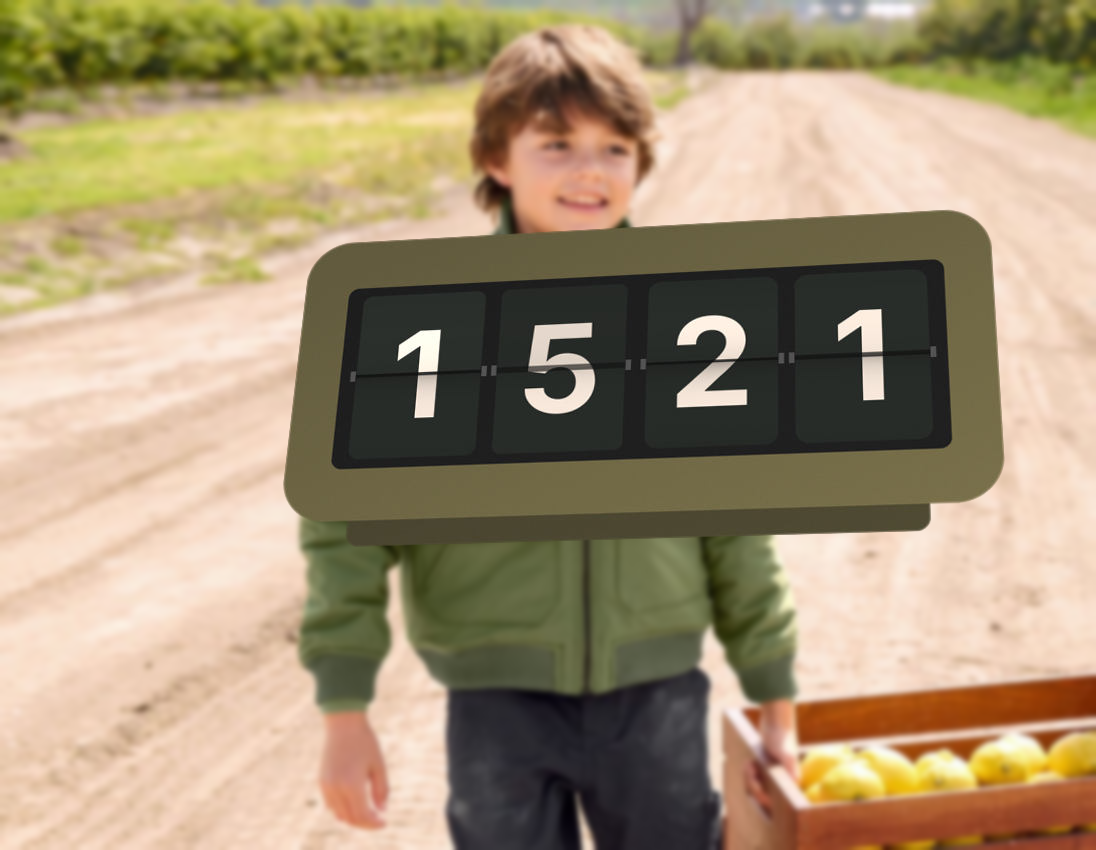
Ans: 15:21
